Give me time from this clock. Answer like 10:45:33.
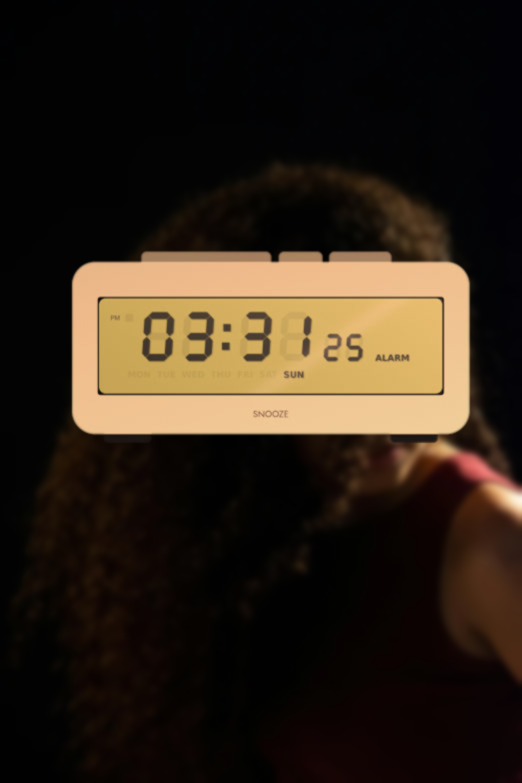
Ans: 3:31:25
